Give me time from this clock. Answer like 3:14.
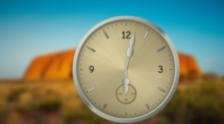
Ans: 6:02
